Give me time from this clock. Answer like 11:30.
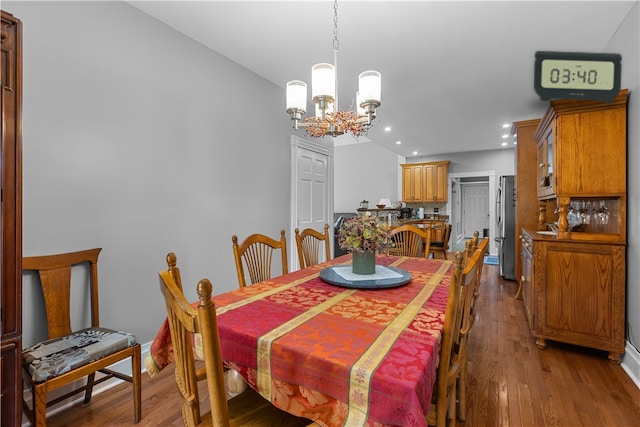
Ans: 3:40
